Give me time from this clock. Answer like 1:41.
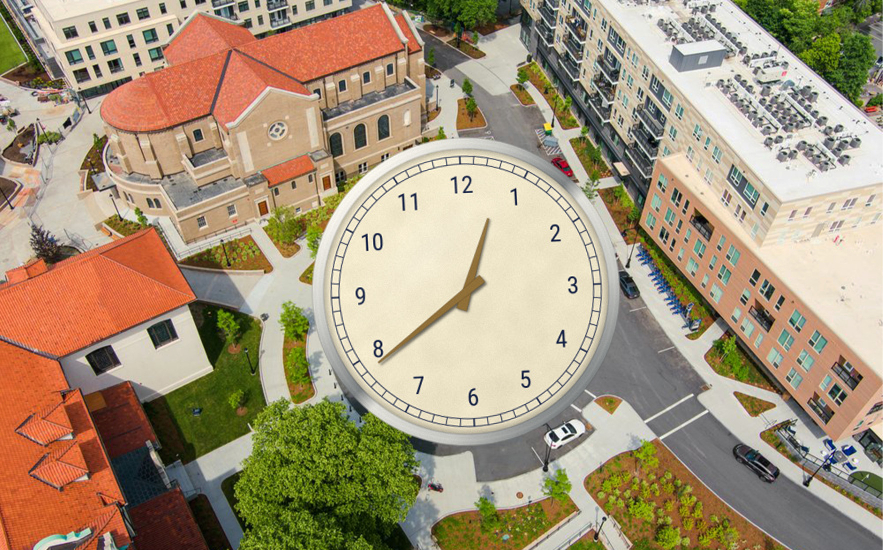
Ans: 12:39
